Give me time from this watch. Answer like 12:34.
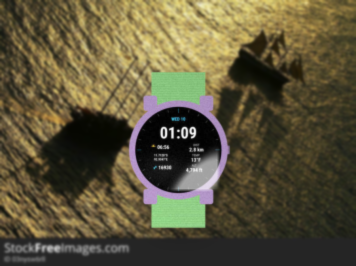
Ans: 1:09
